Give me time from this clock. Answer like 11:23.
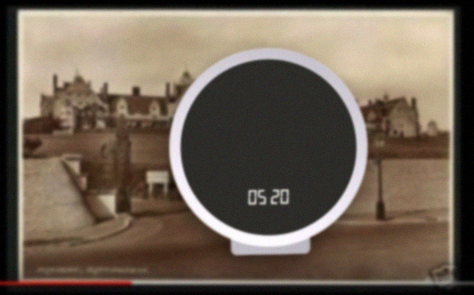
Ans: 5:20
